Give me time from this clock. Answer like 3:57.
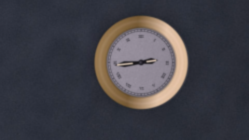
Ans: 2:44
